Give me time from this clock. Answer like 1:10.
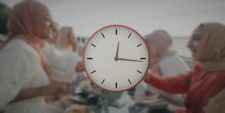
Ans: 12:16
